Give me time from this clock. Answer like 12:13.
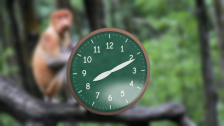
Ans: 8:11
